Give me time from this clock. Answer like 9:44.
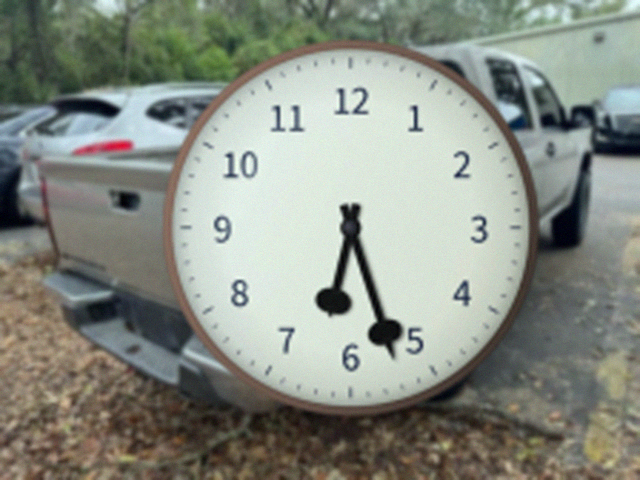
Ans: 6:27
